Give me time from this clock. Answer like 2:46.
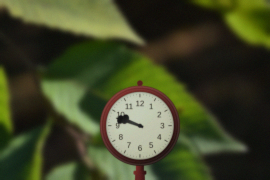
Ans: 9:48
